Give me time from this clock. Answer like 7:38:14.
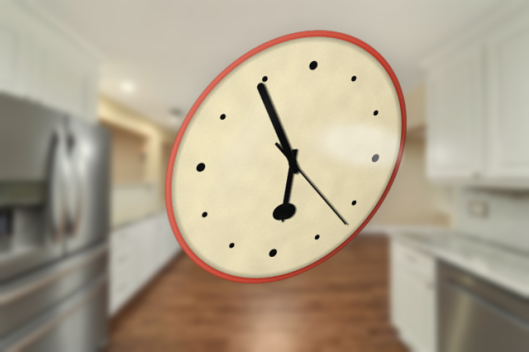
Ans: 5:54:22
